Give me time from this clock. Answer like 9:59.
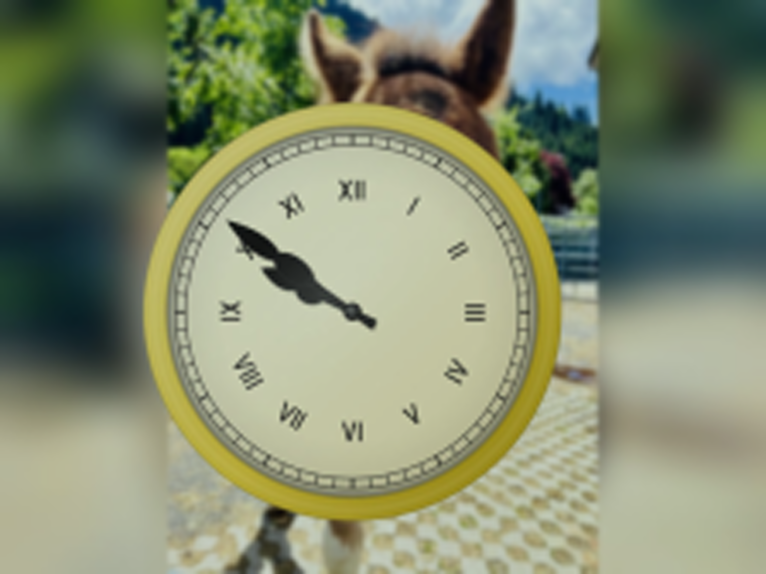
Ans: 9:51
